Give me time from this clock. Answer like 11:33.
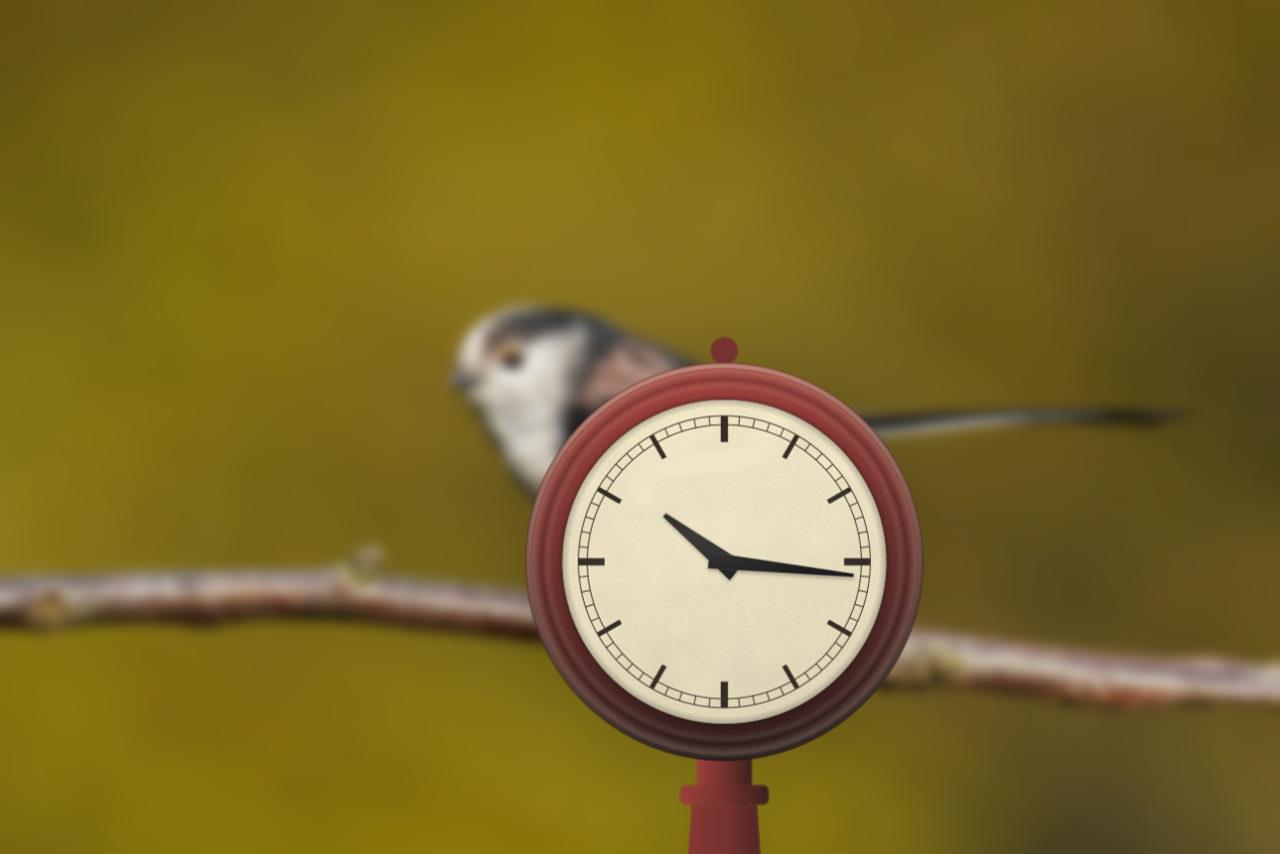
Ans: 10:16
